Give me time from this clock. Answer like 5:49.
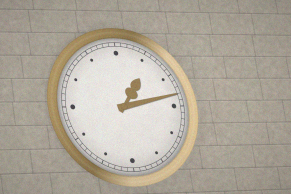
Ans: 1:13
